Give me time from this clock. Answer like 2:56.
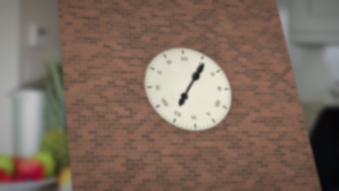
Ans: 7:06
